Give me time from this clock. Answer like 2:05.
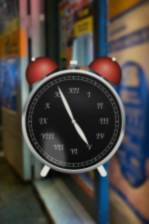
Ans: 4:56
